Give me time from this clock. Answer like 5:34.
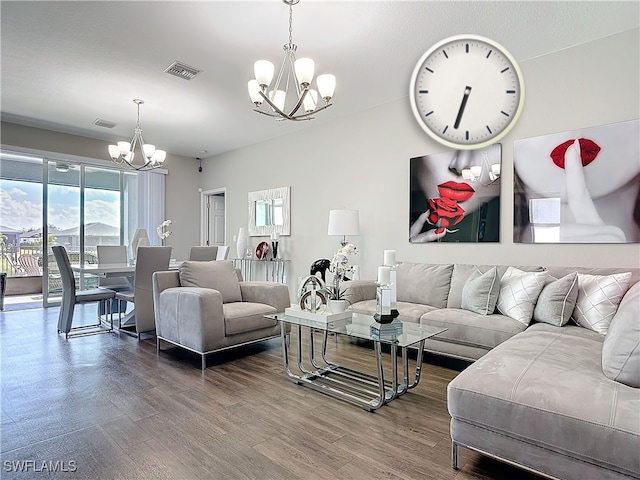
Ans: 6:33
